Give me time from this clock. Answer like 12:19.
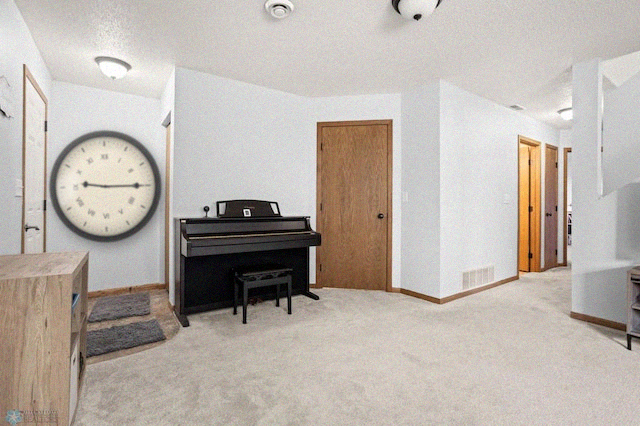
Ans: 9:15
